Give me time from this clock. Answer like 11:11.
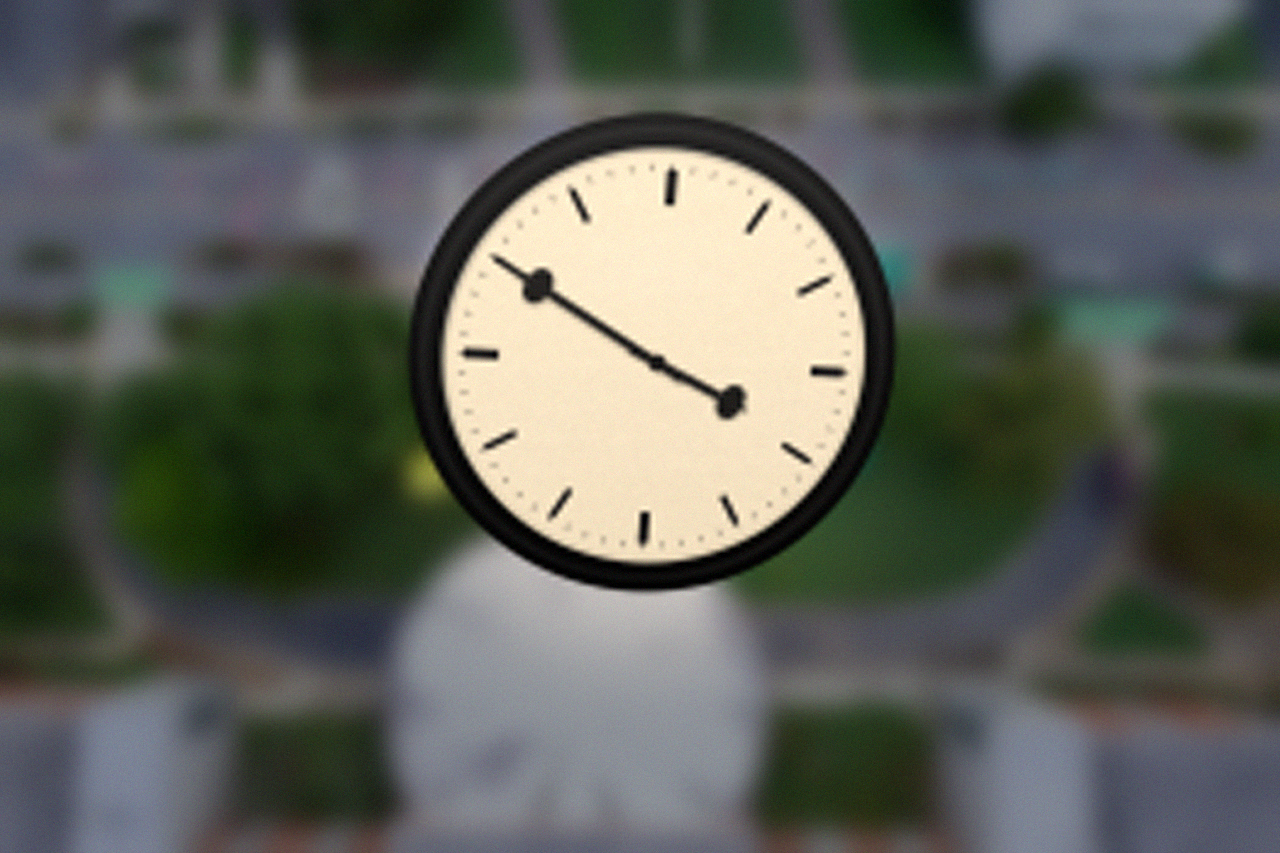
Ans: 3:50
